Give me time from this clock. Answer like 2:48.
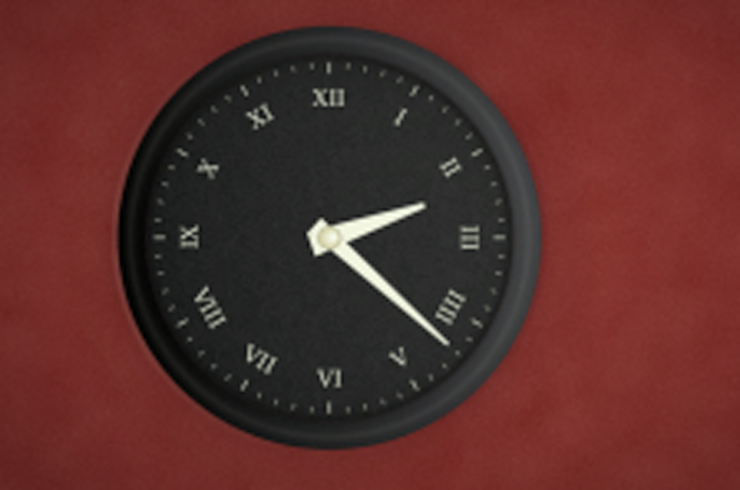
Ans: 2:22
